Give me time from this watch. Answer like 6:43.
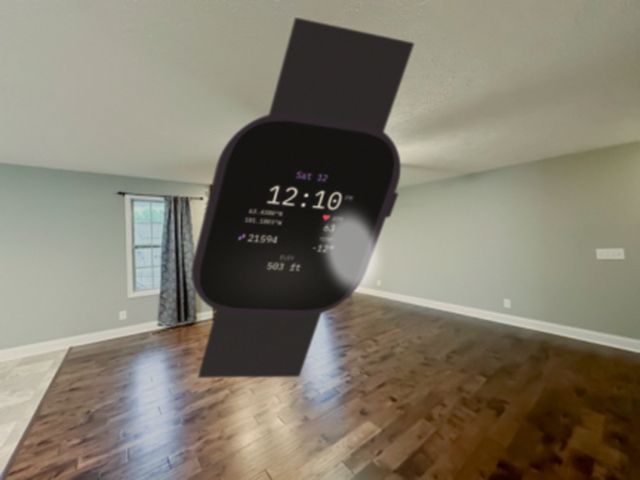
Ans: 12:10
